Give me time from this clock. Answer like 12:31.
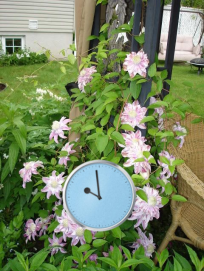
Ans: 9:59
